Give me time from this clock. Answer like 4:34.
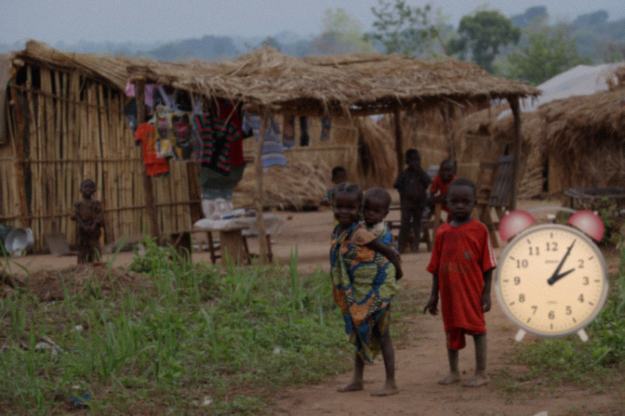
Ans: 2:05
